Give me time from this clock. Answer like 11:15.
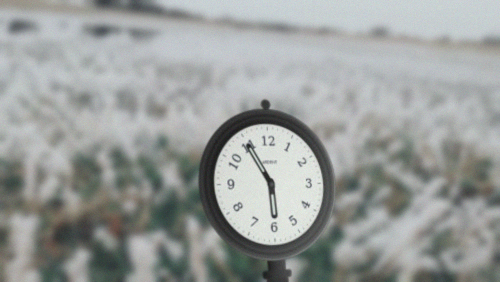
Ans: 5:55
